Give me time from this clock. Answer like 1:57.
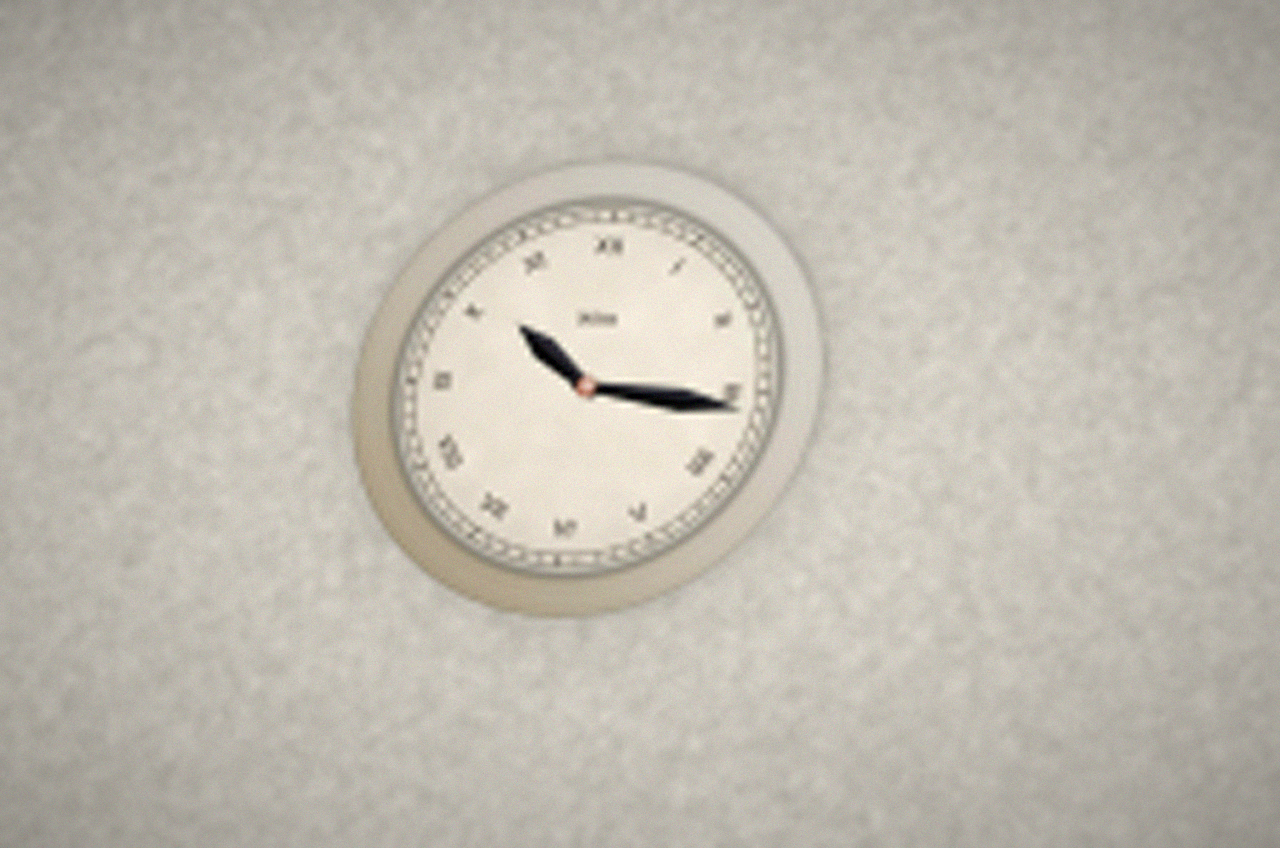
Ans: 10:16
